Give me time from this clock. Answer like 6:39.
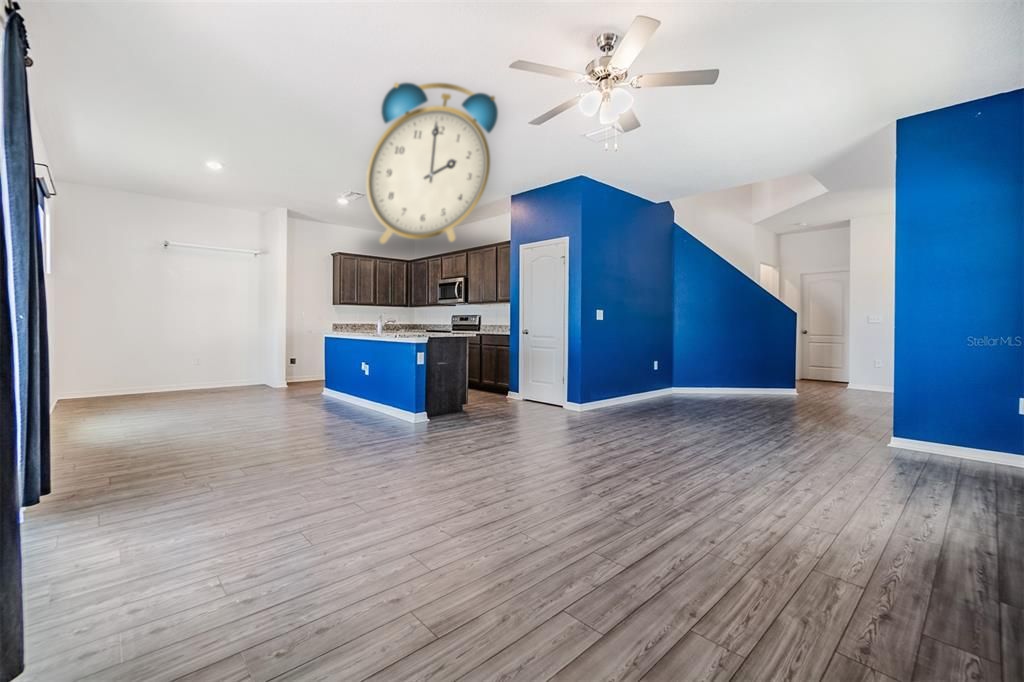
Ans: 1:59
